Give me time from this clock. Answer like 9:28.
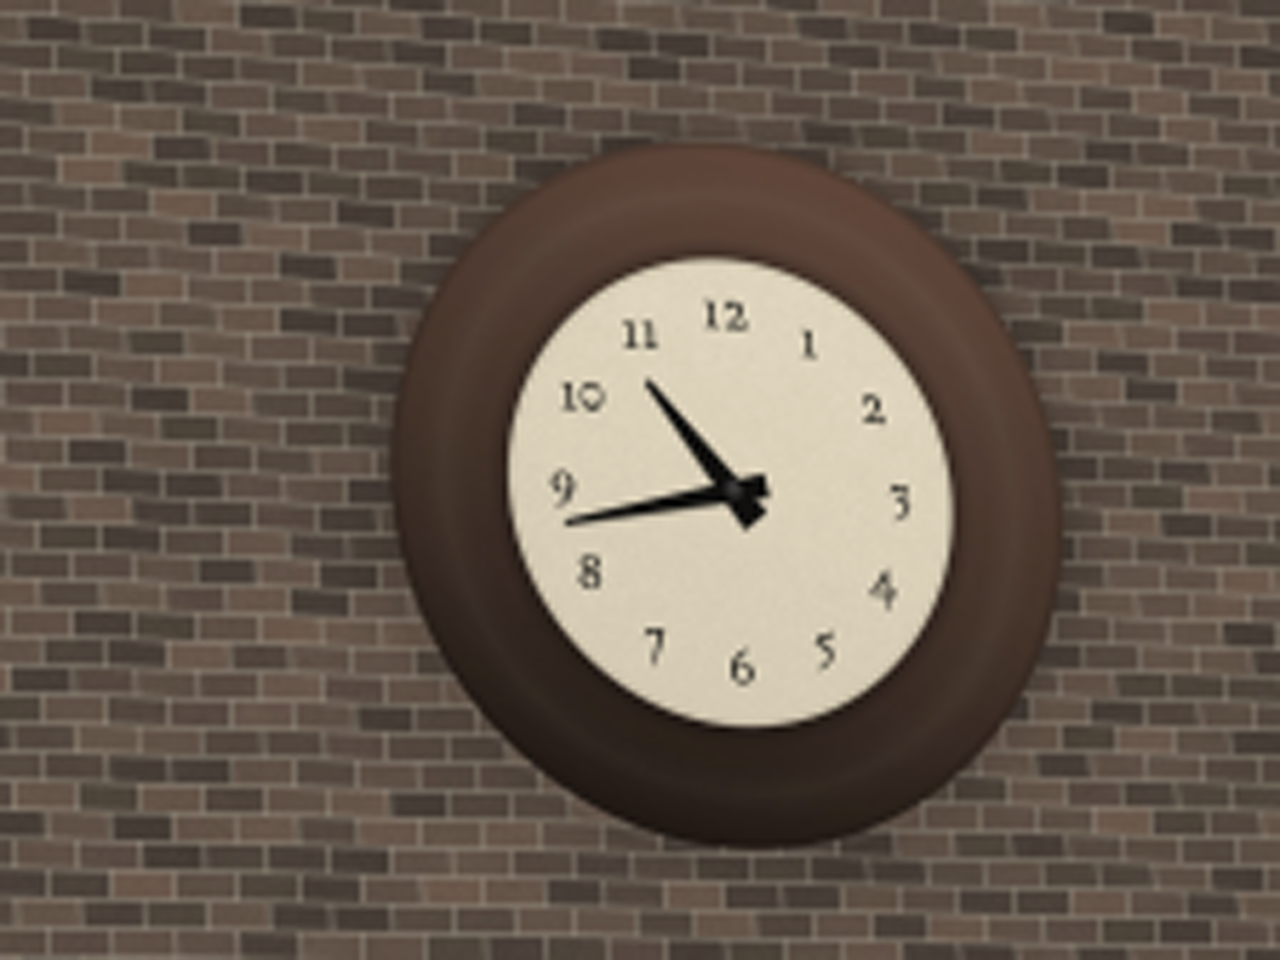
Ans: 10:43
